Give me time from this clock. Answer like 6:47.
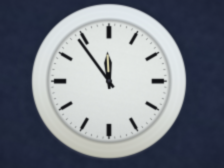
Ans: 11:54
